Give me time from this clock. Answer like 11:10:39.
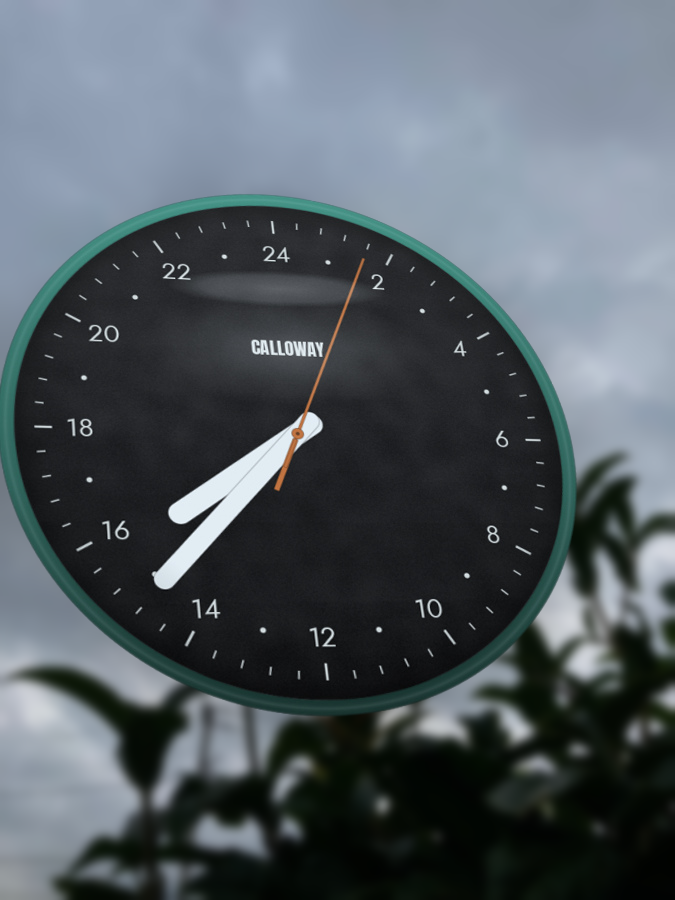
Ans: 15:37:04
